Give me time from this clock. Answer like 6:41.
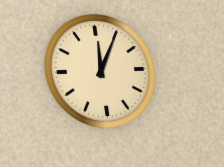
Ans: 12:05
